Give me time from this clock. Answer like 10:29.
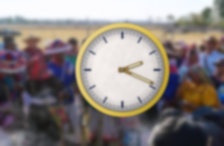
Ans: 2:19
